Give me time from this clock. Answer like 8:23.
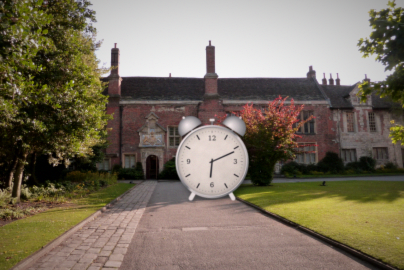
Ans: 6:11
